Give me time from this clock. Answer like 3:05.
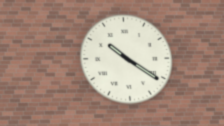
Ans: 10:21
